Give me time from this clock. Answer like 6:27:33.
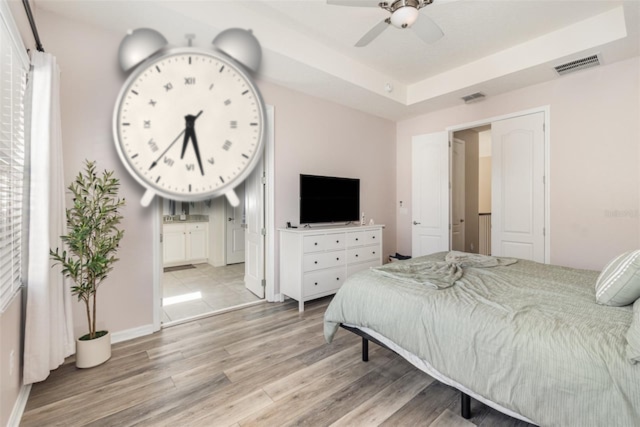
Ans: 6:27:37
